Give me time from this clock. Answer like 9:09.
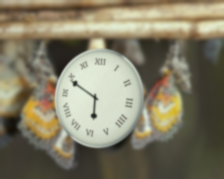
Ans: 5:49
